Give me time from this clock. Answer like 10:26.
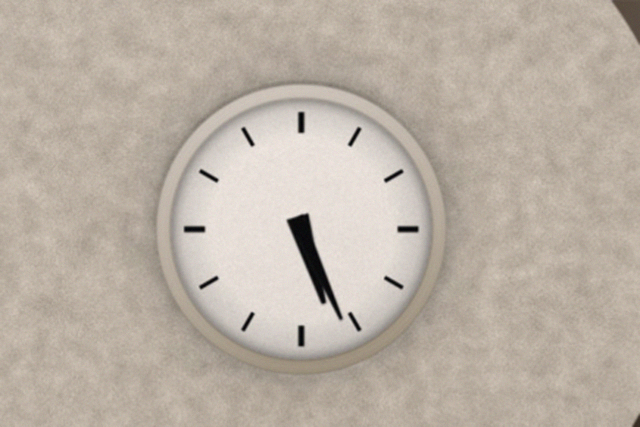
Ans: 5:26
